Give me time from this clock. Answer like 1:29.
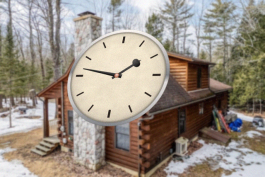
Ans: 1:47
